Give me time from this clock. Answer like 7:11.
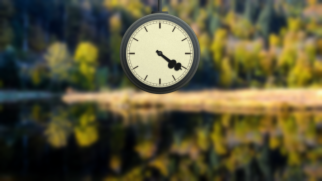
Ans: 4:21
